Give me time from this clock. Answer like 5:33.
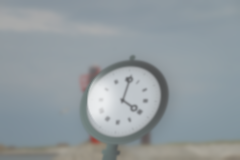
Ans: 4:01
